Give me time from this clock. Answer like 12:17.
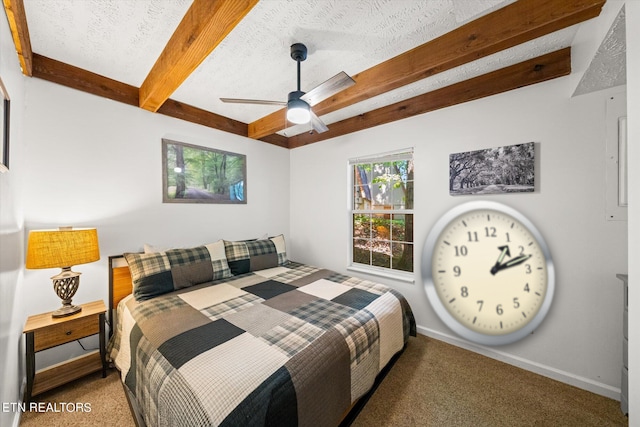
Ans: 1:12
